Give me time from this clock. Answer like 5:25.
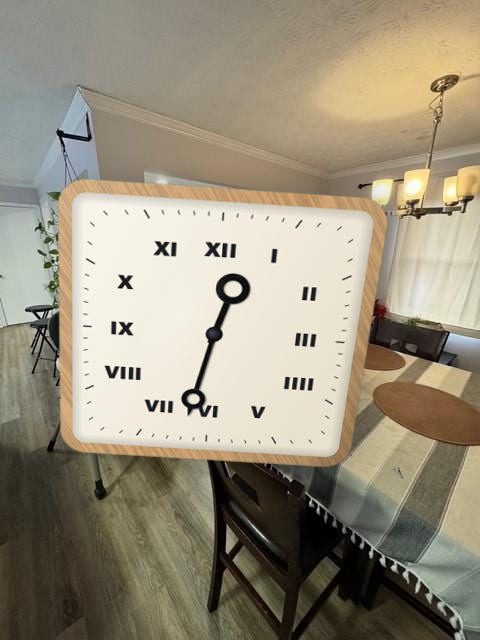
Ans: 12:32
